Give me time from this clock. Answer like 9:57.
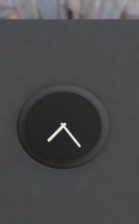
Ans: 7:24
